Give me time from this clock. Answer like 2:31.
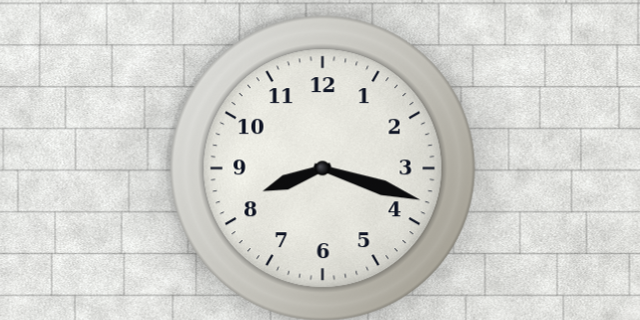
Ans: 8:18
